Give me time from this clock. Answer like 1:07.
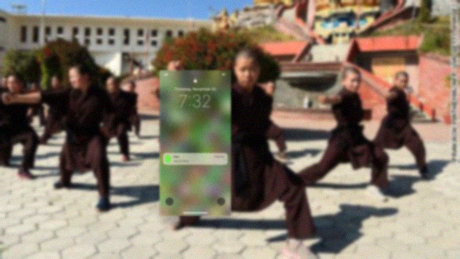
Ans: 7:32
